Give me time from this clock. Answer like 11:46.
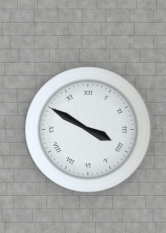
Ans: 3:50
